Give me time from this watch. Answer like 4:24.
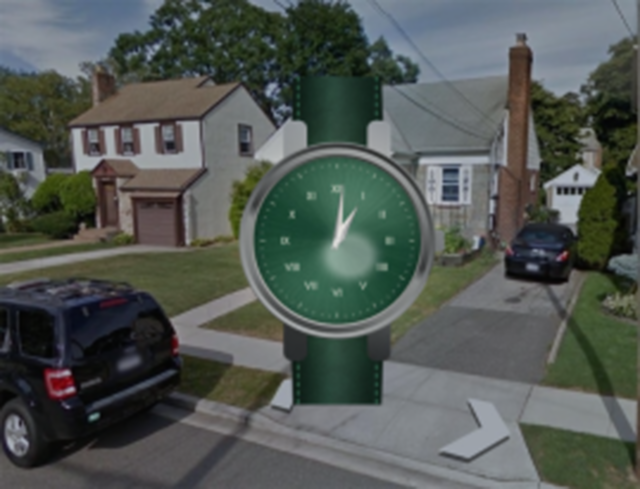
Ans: 1:01
